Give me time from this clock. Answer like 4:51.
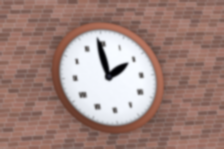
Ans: 1:59
